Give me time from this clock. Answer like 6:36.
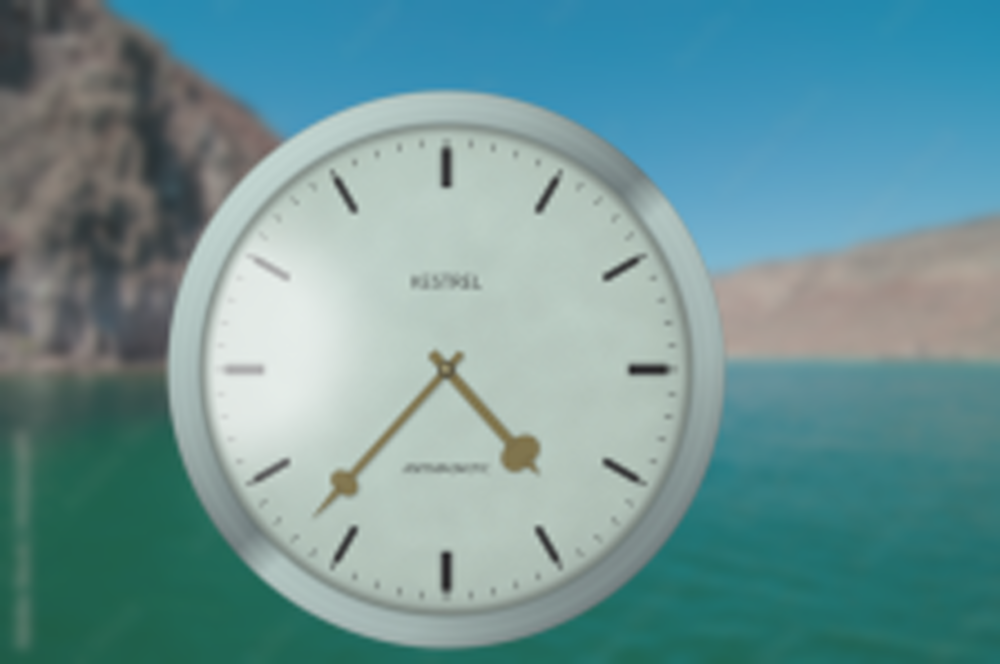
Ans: 4:37
